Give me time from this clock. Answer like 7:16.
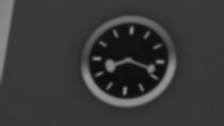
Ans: 8:18
